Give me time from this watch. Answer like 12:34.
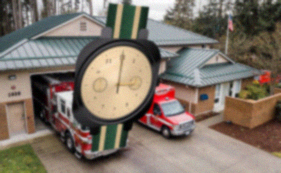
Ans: 3:00
